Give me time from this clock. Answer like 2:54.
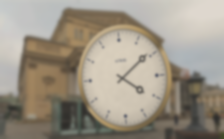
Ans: 4:09
